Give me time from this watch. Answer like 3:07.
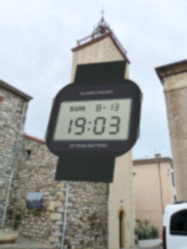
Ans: 19:03
